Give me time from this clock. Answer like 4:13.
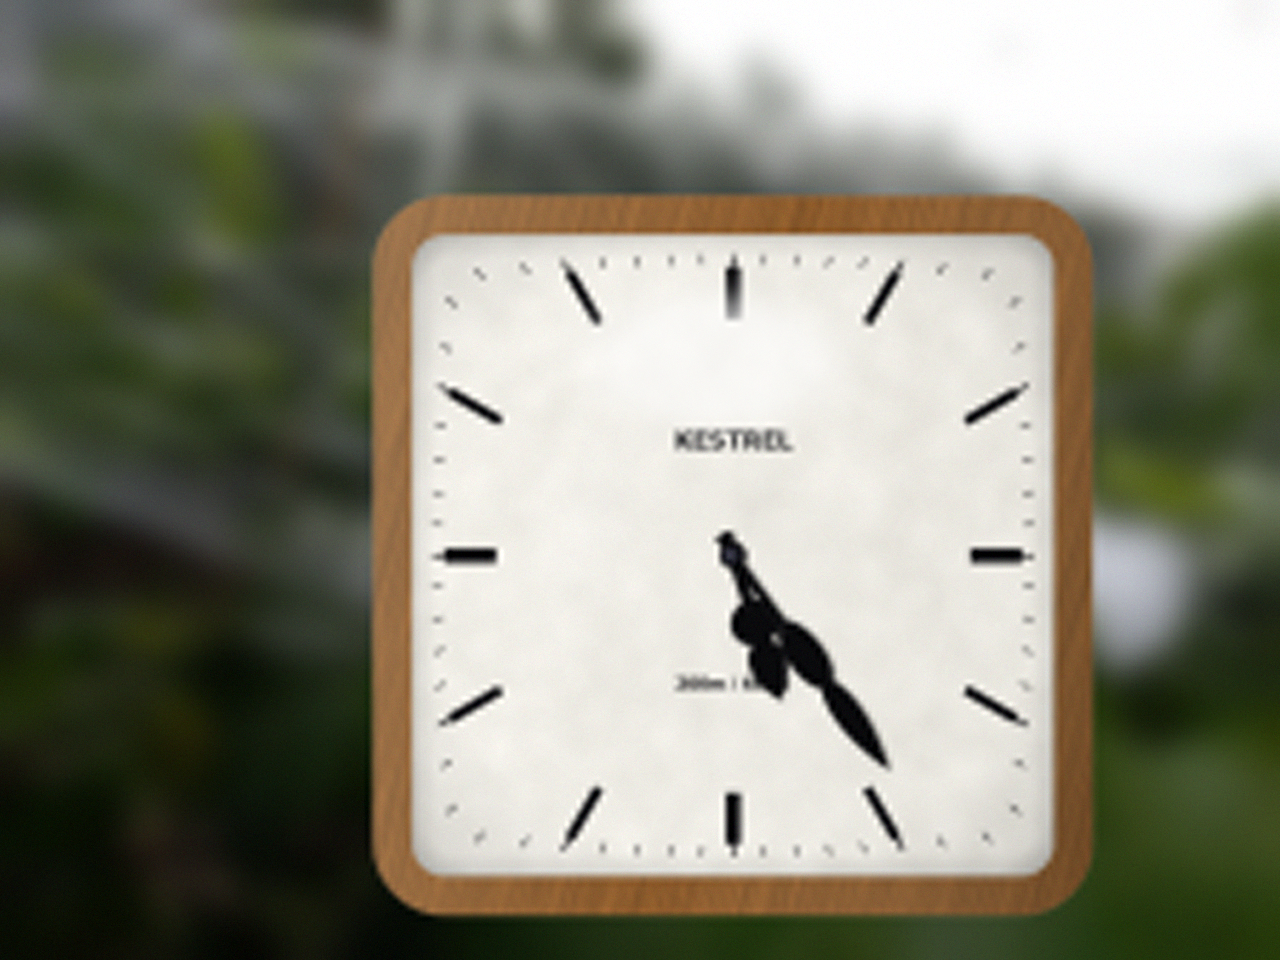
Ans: 5:24
